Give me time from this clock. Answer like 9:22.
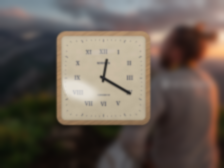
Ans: 12:20
